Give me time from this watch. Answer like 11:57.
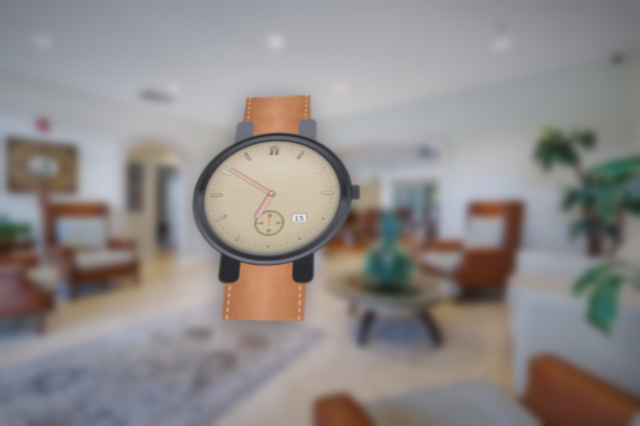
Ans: 6:51
